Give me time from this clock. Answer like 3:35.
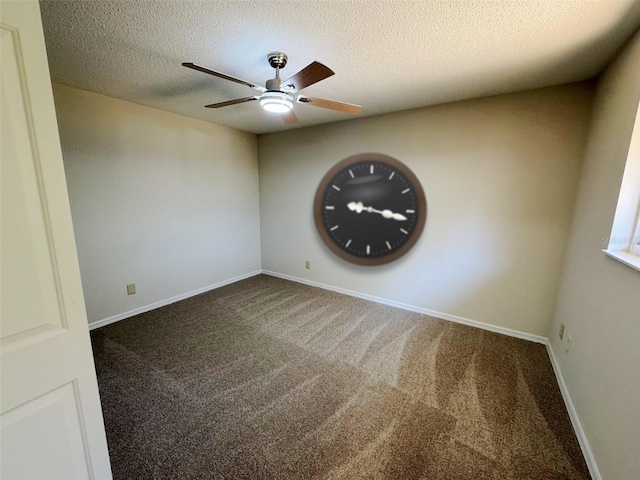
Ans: 9:17
